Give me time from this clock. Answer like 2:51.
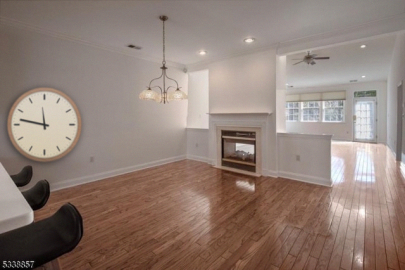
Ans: 11:47
